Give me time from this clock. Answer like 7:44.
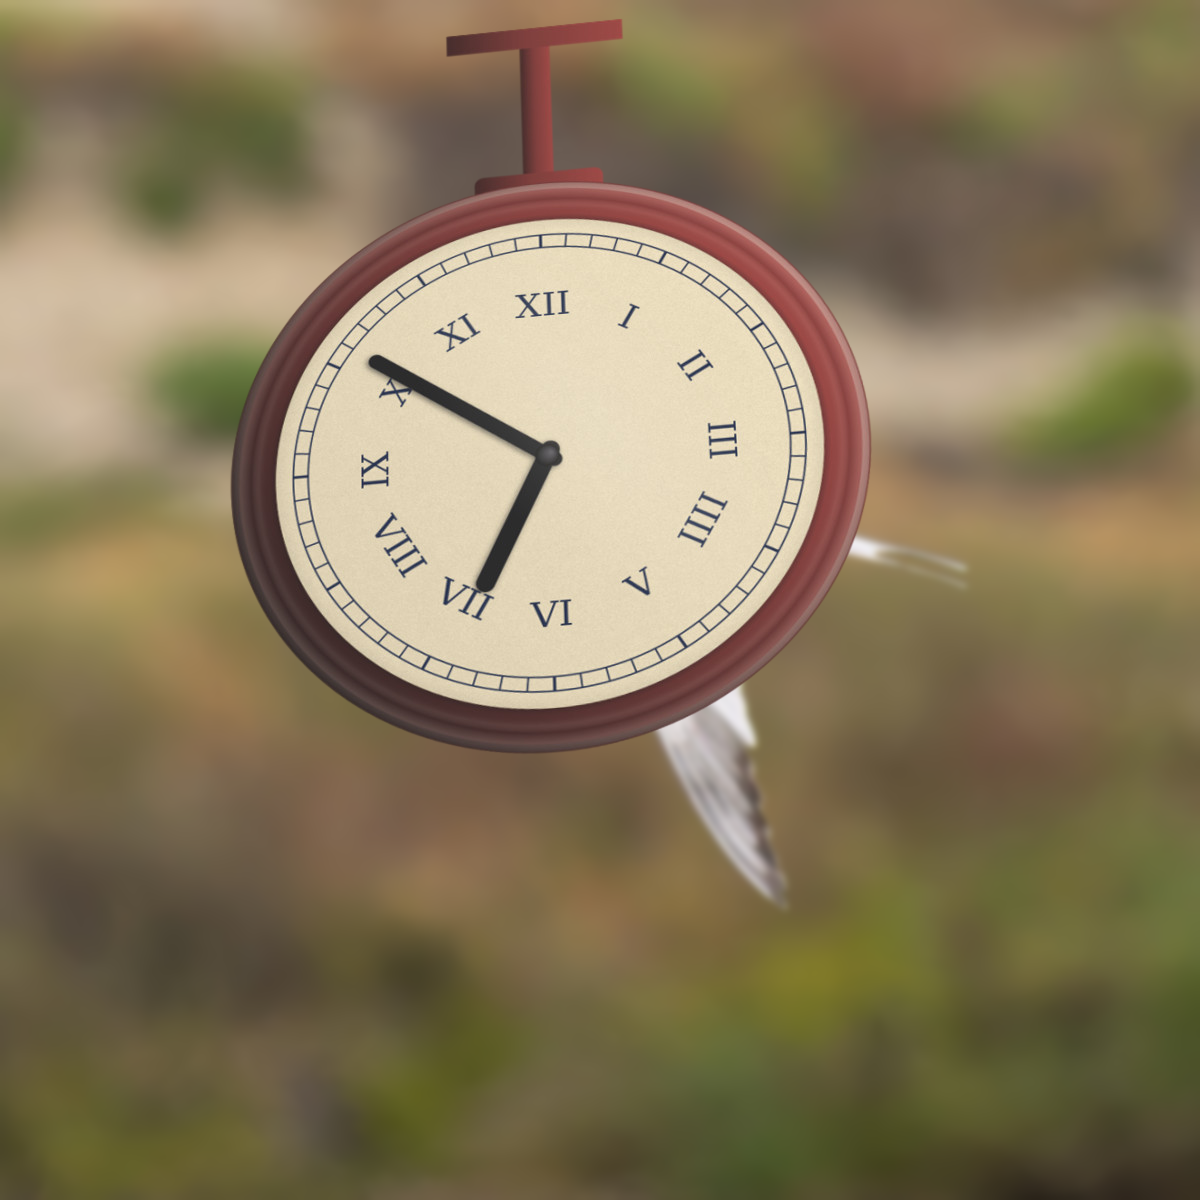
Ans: 6:51
